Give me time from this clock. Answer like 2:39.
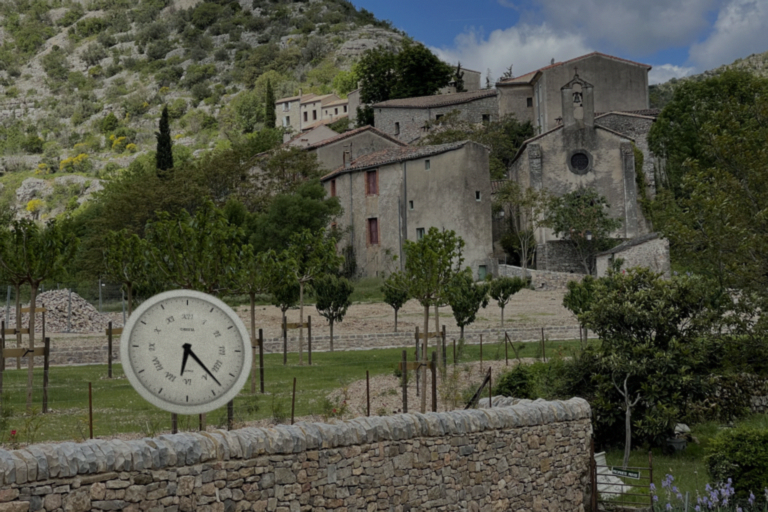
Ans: 6:23
